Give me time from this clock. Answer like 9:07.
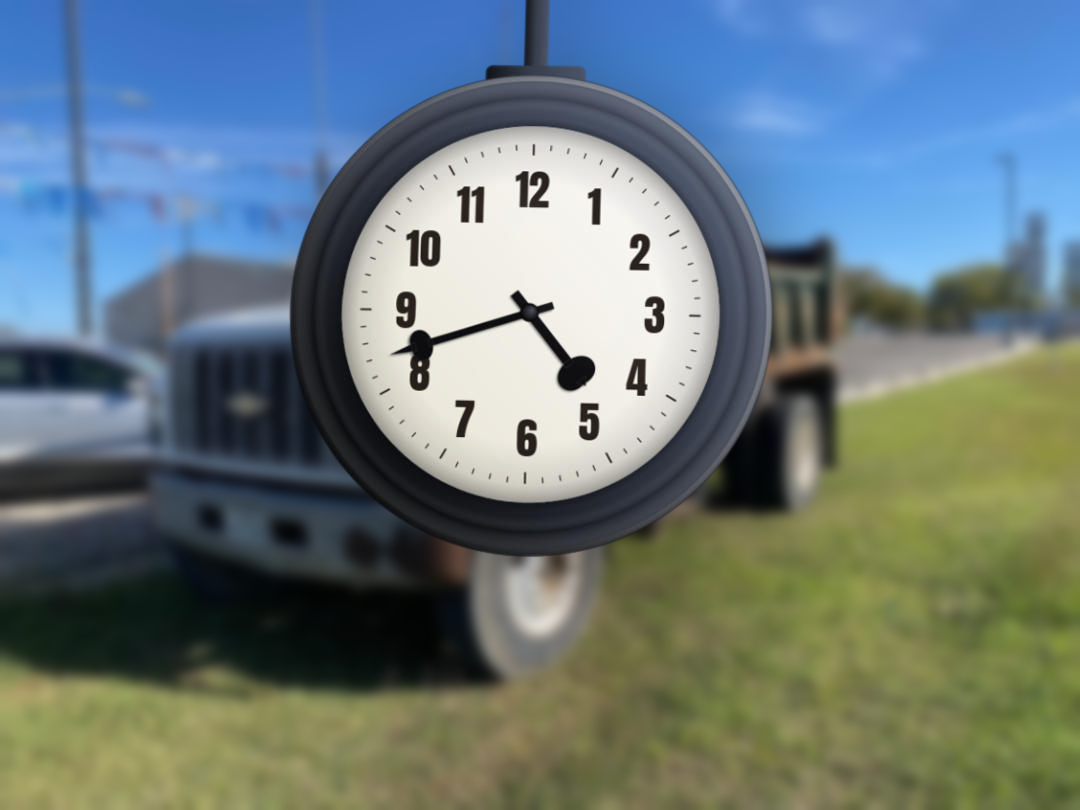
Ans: 4:42
